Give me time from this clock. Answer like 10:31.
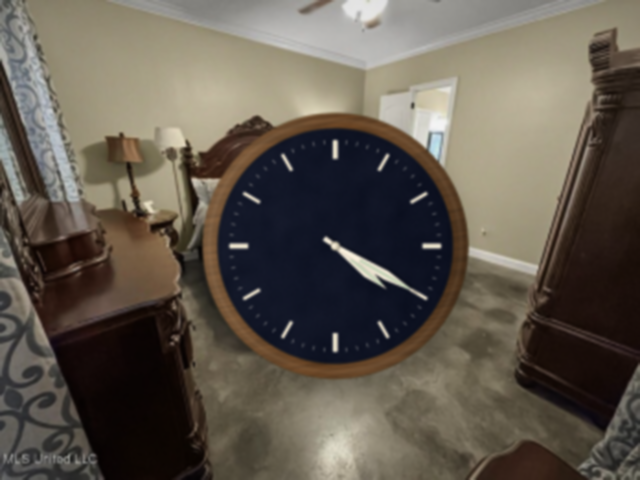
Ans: 4:20
